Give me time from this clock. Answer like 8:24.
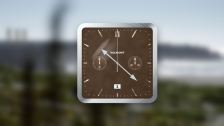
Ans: 10:22
